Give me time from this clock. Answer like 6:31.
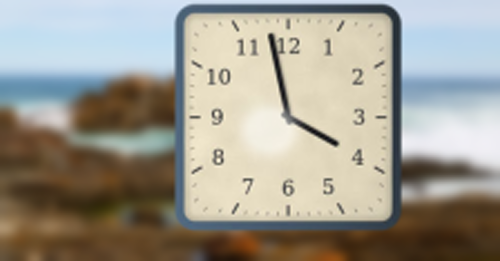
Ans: 3:58
